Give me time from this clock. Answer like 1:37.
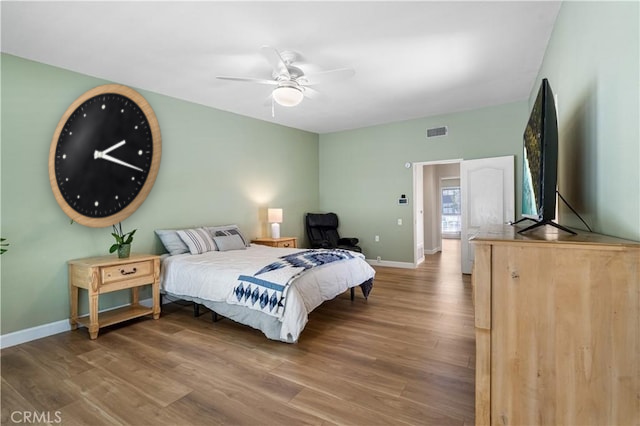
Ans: 2:18
